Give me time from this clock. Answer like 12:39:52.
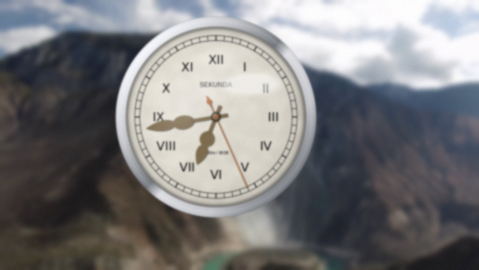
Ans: 6:43:26
